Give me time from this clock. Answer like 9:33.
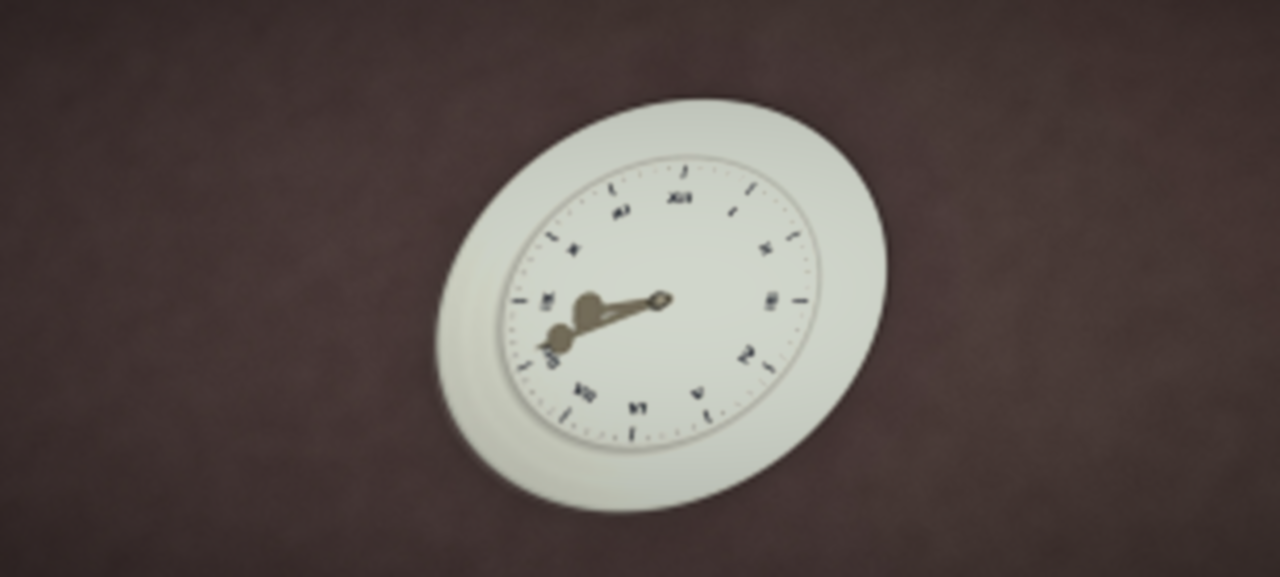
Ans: 8:41
